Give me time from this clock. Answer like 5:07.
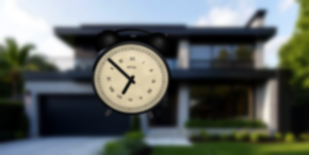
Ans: 6:52
